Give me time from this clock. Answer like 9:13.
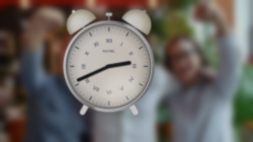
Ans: 2:41
